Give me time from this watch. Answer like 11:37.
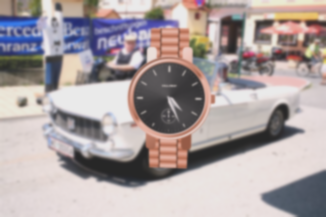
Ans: 4:26
